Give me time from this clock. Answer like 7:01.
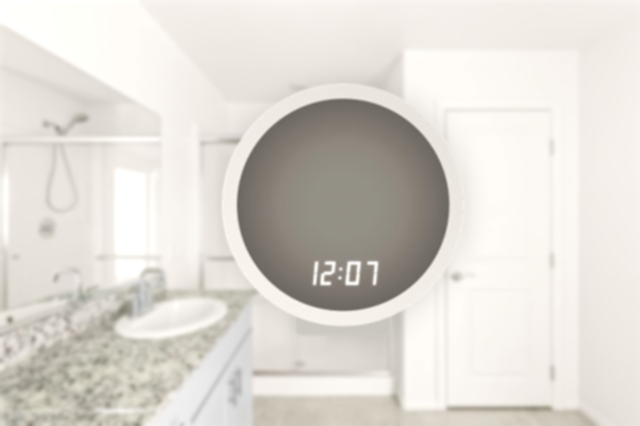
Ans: 12:07
